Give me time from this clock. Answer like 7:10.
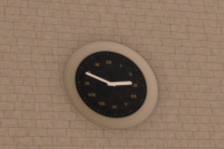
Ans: 2:49
